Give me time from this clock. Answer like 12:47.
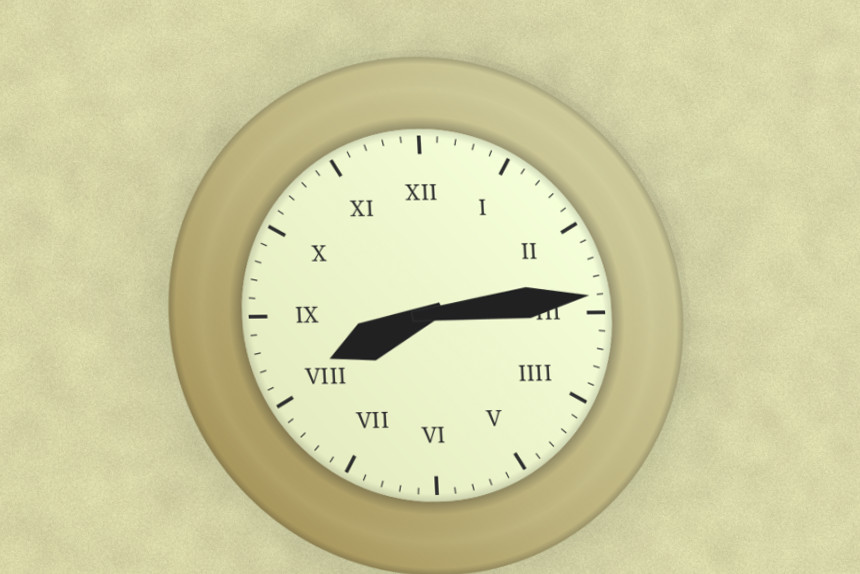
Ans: 8:14
